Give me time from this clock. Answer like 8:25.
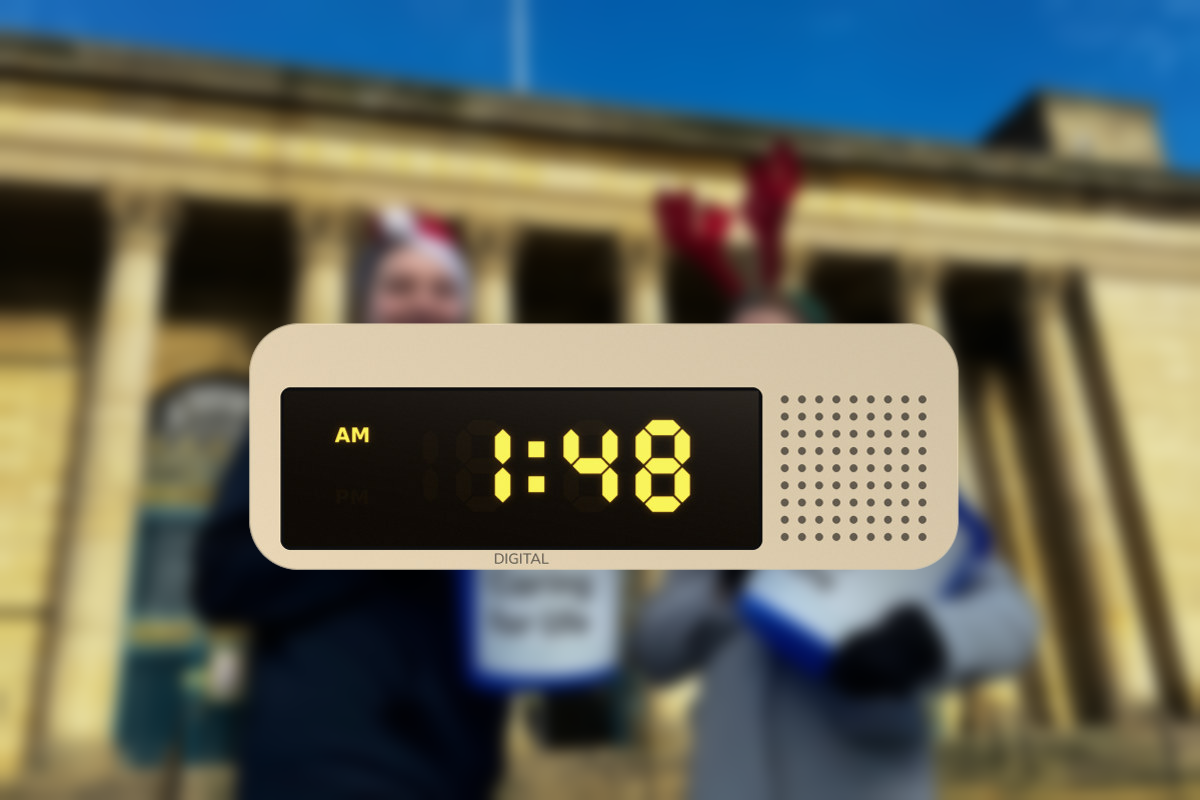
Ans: 1:48
